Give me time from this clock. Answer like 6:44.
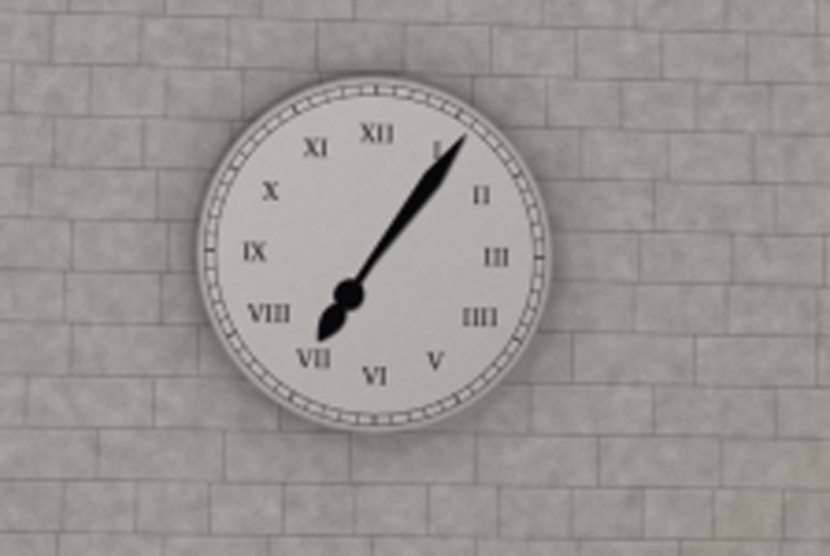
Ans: 7:06
